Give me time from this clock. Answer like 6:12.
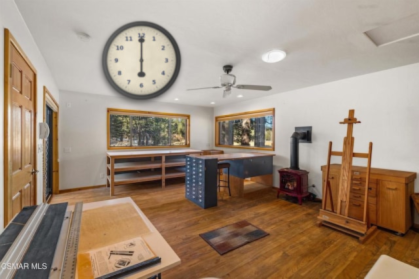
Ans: 6:00
